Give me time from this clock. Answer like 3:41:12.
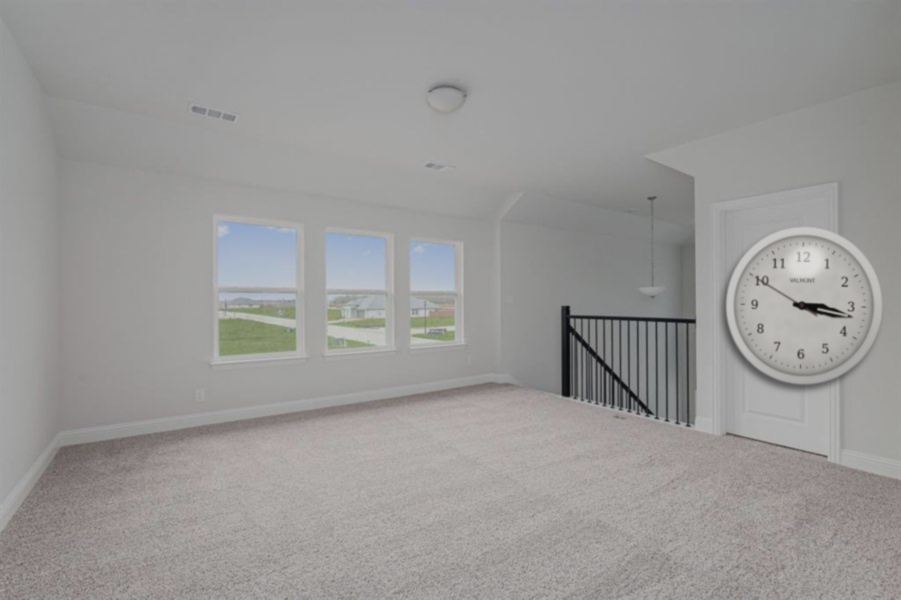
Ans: 3:16:50
